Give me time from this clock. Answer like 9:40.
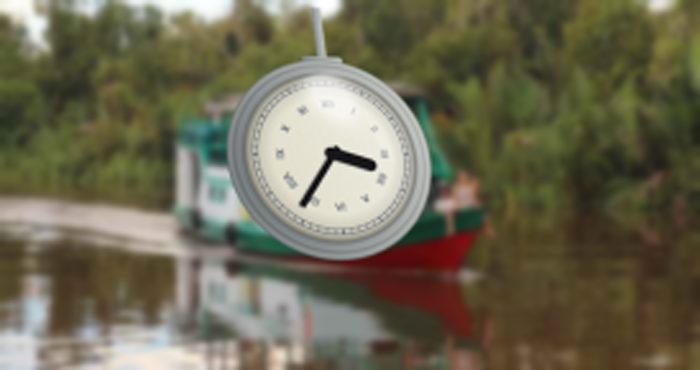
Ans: 3:36
